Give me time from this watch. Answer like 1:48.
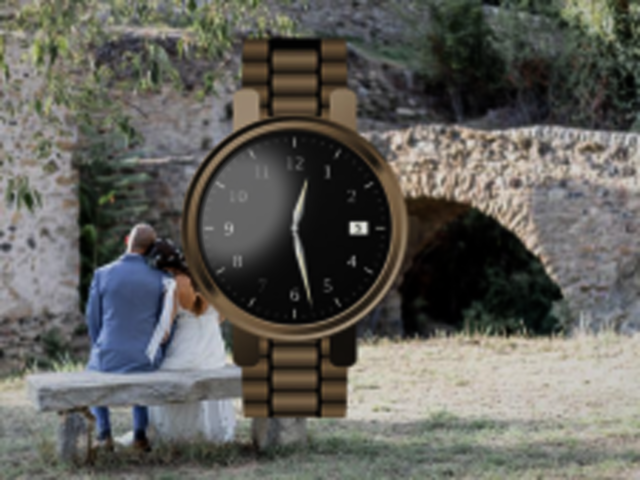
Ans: 12:28
